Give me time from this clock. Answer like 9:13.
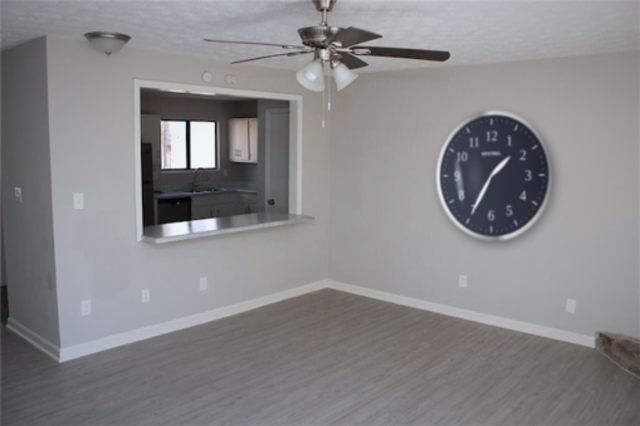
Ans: 1:35
